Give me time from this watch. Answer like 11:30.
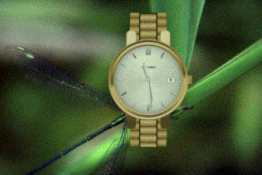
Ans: 11:29
